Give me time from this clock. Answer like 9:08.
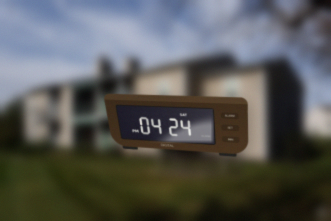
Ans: 4:24
